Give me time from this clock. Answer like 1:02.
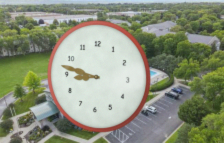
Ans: 8:47
